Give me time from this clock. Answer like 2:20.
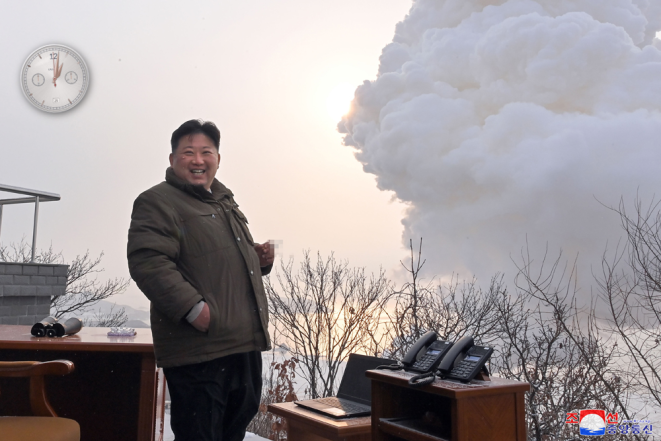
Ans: 1:02
